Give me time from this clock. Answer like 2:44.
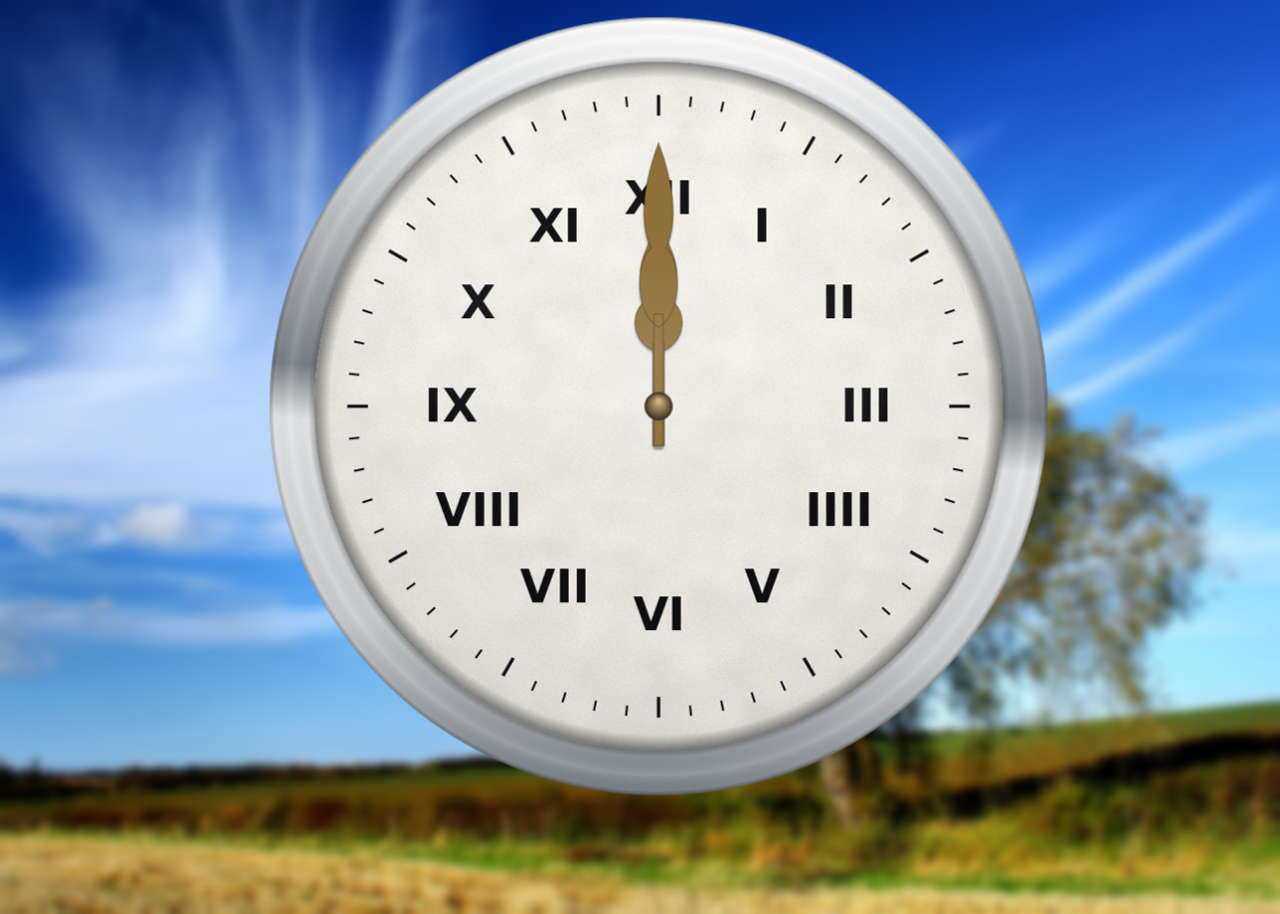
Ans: 12:00
